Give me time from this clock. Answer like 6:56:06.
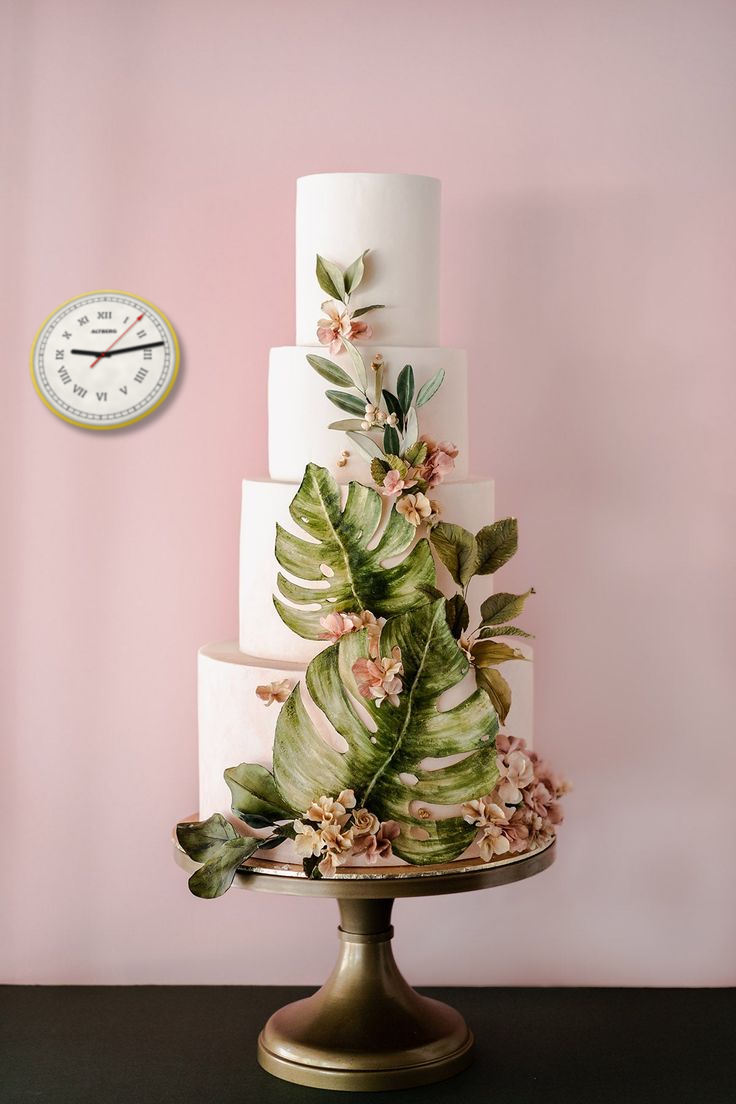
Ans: 9:13:07
